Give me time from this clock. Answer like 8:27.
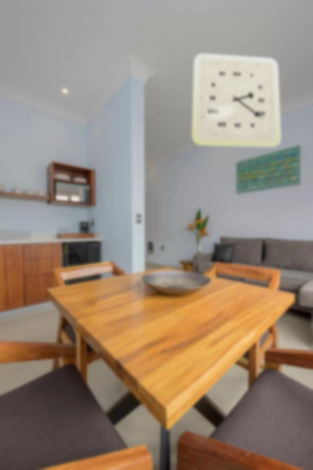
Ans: 2:21
